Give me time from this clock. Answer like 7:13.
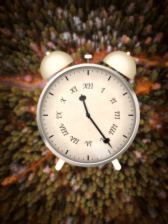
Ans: 11:24
